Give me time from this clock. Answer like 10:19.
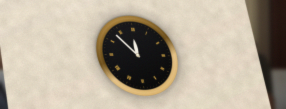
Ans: 11:53
